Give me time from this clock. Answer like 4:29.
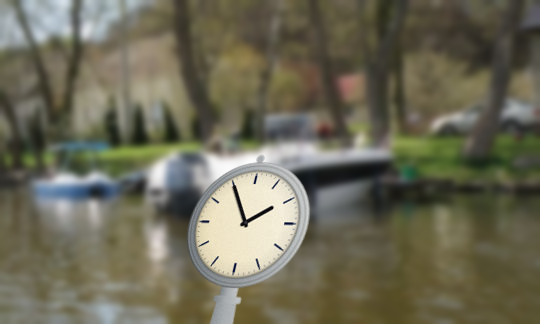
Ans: 1:55
